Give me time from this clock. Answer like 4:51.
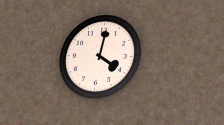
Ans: 4:01
